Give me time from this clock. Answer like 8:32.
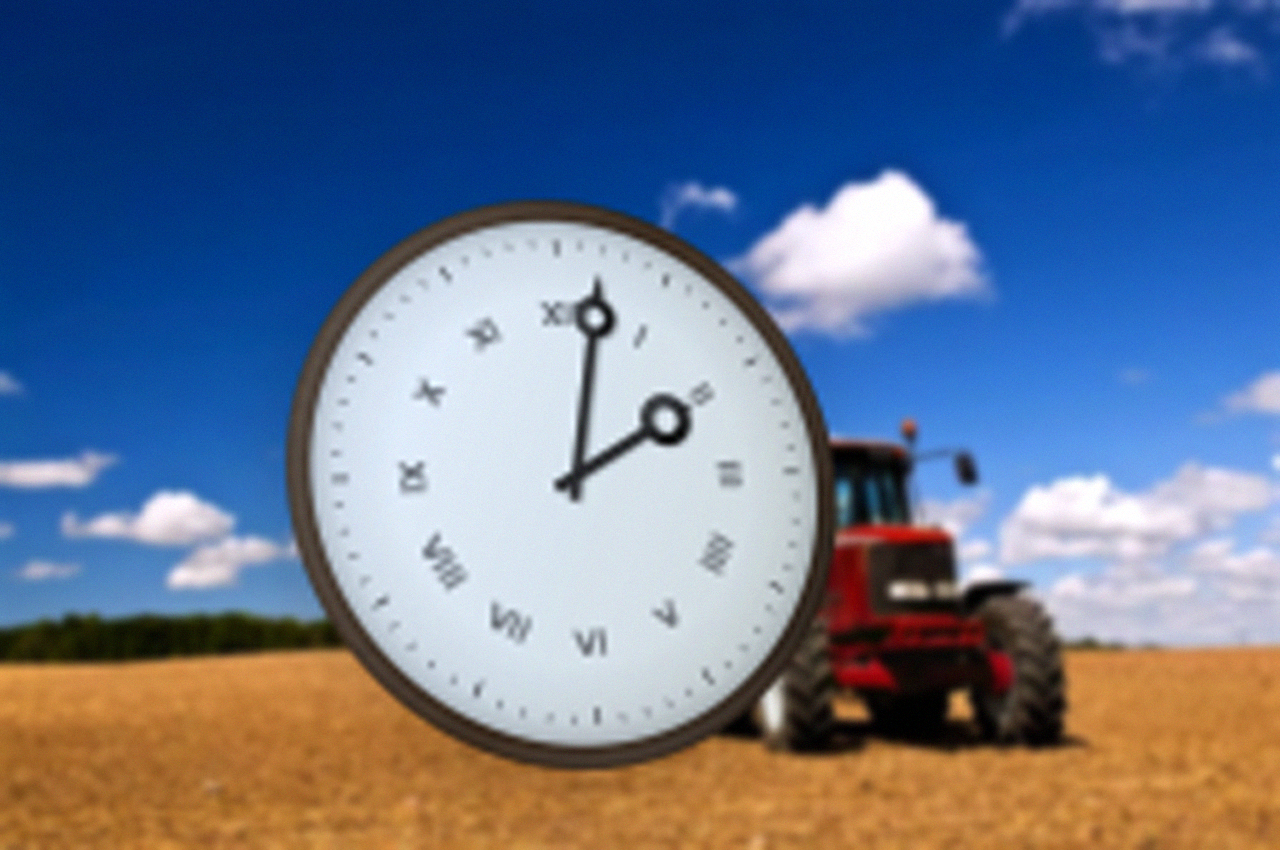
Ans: 2:02
